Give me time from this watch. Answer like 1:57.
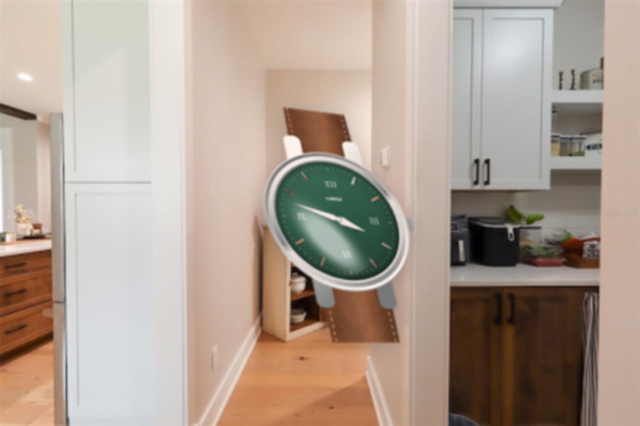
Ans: 3:48
